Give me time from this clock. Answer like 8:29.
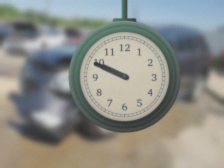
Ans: 9:49
